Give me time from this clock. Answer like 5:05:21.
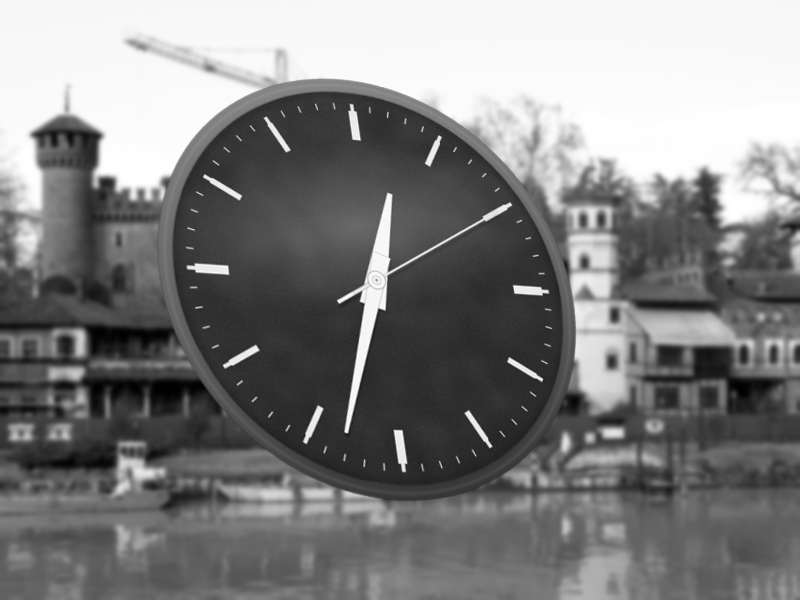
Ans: 12:33:10
